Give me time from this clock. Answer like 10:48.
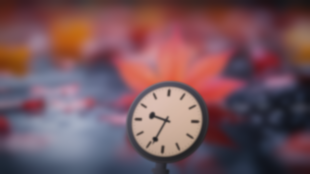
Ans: 9:34
